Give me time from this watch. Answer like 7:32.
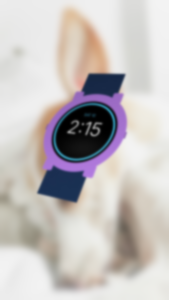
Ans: 2:15
